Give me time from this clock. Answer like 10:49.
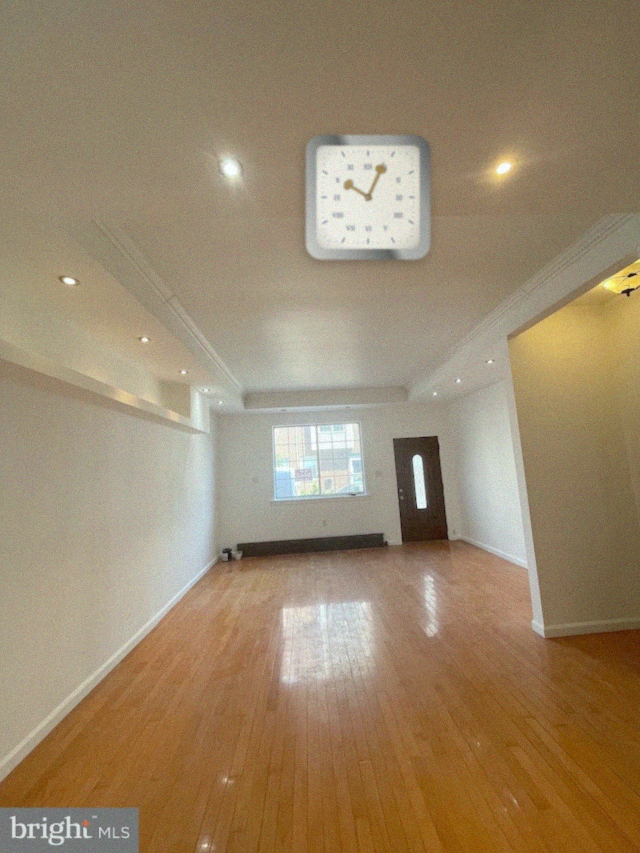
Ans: 10:04
